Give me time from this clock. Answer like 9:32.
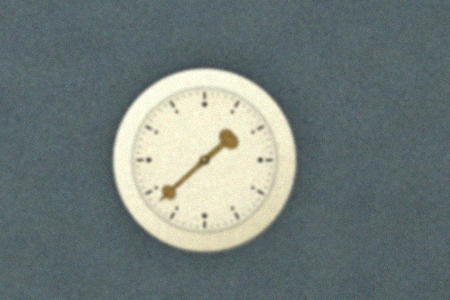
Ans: 1:38
